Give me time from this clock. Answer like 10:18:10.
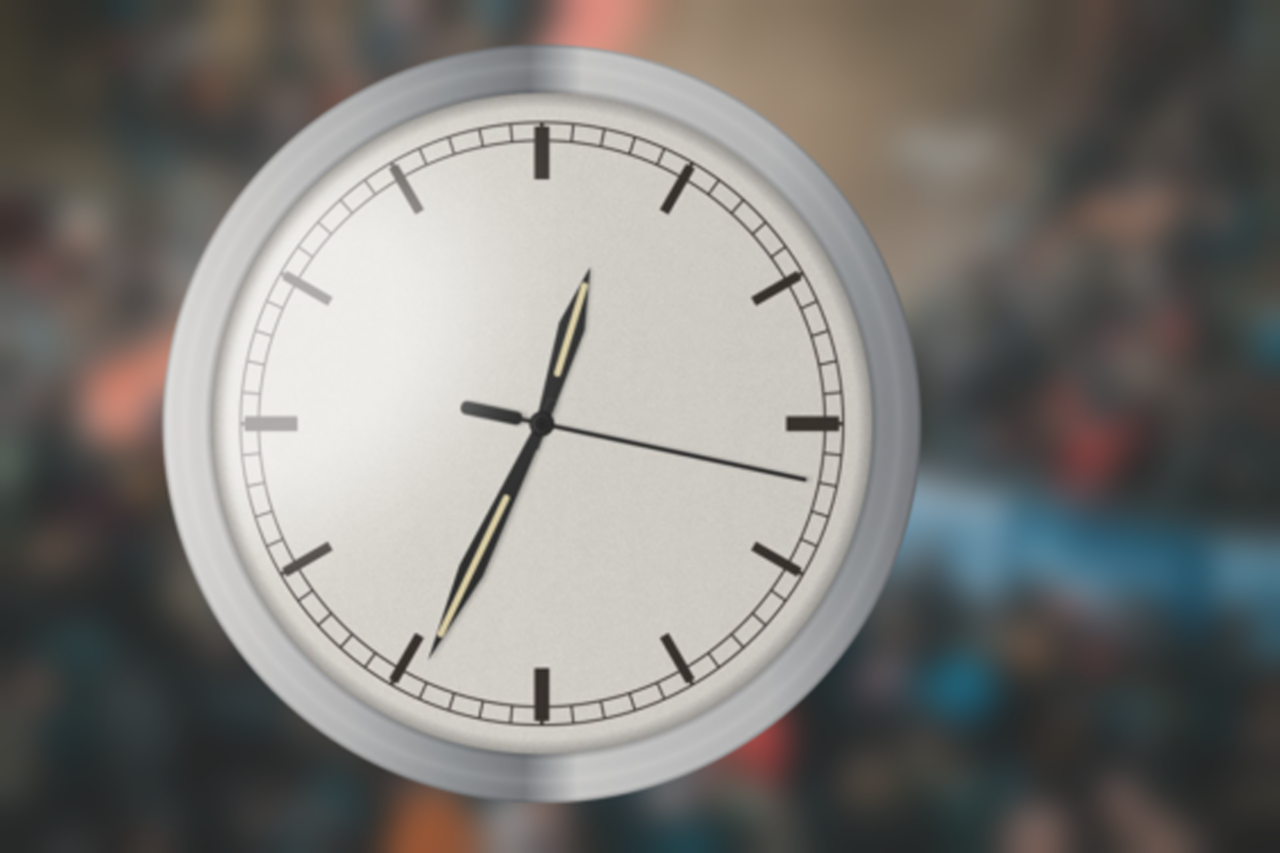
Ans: 12:34:17
